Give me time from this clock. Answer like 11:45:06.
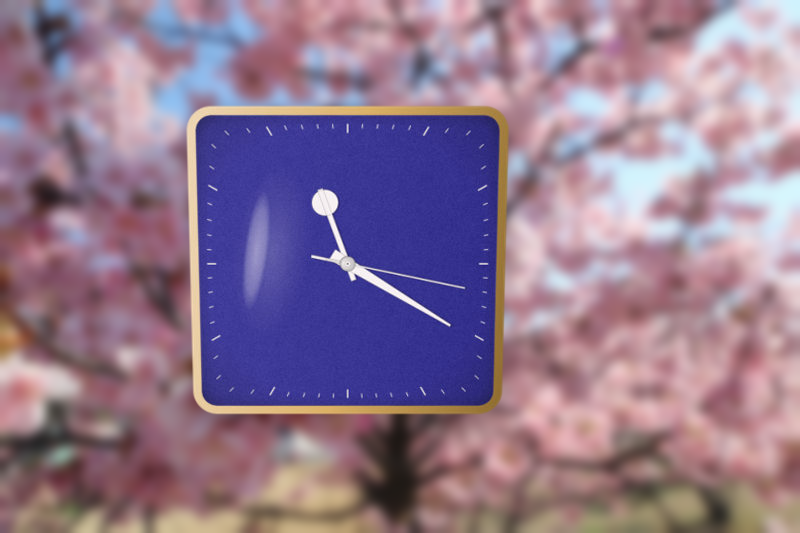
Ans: 11:20:17
